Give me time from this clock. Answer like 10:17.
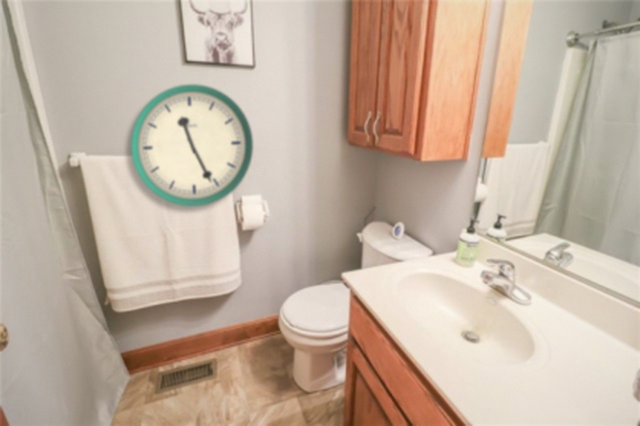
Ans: 11:26
